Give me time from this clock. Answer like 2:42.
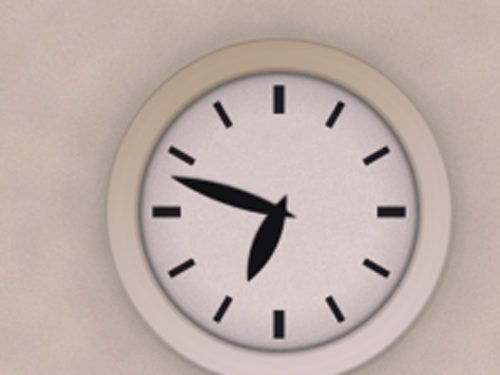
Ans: 6:48
